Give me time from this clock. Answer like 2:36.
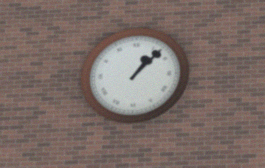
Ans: 1:07
